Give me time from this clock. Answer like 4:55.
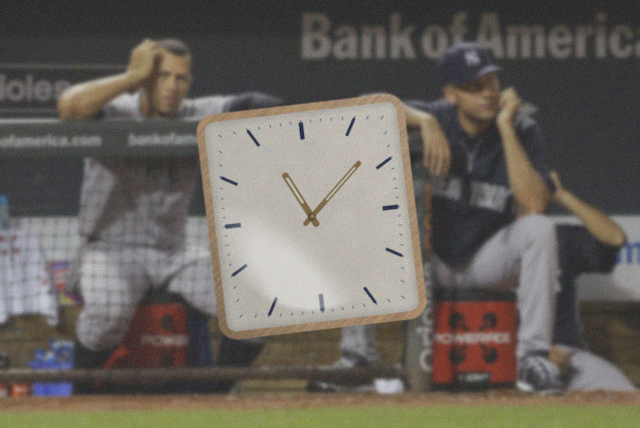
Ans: 11:08
